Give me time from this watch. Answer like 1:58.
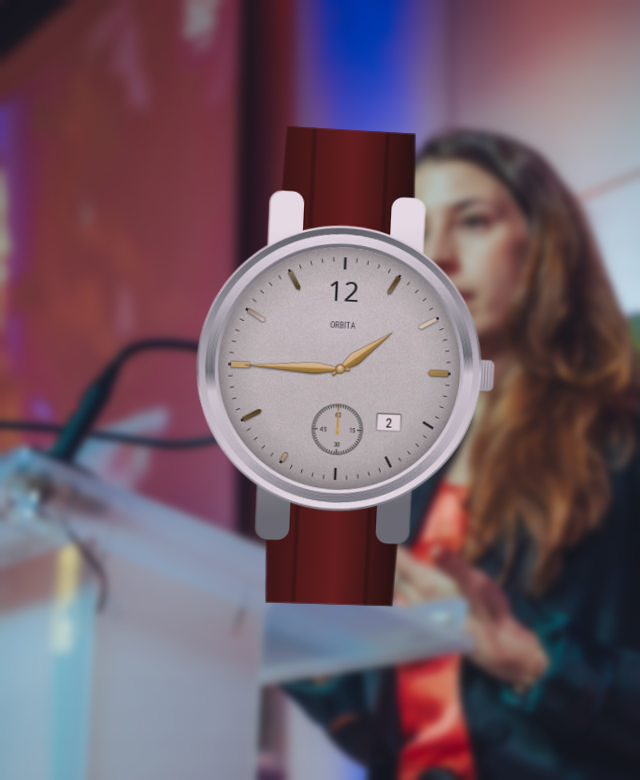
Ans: 1:45
